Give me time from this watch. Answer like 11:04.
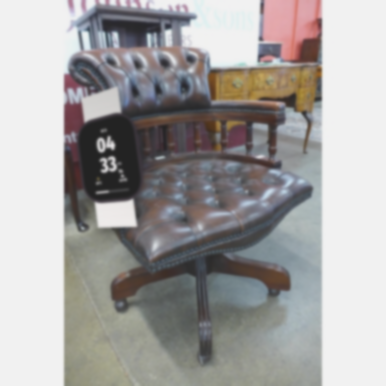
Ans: 4:33
